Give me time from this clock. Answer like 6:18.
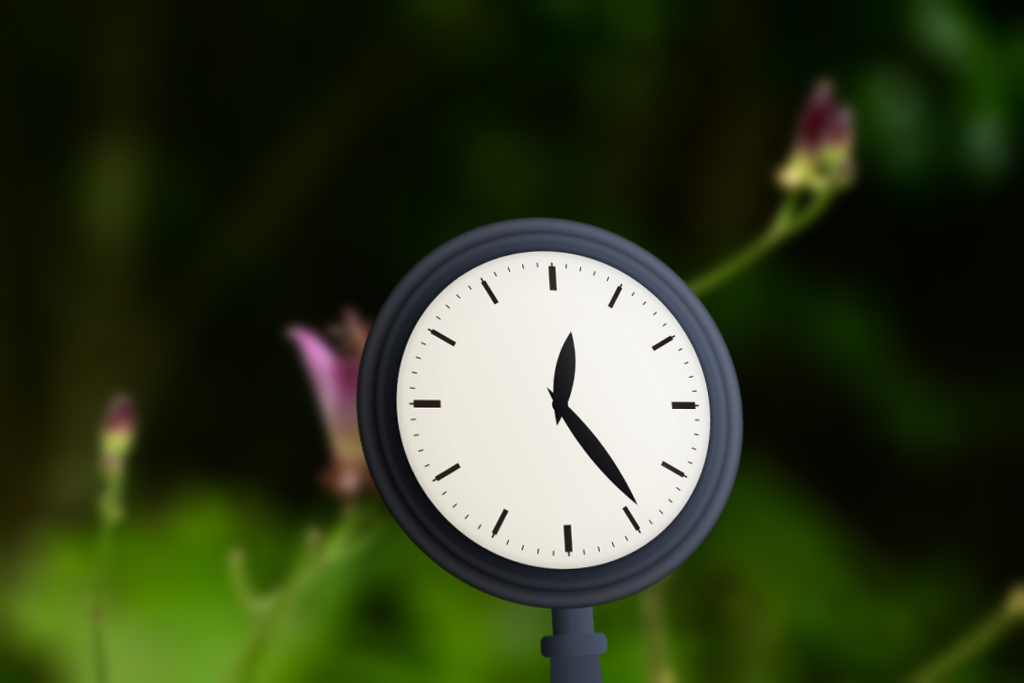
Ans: 12:24
